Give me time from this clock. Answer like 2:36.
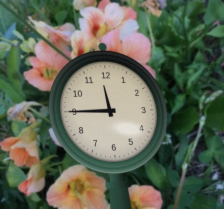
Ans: 11:45
